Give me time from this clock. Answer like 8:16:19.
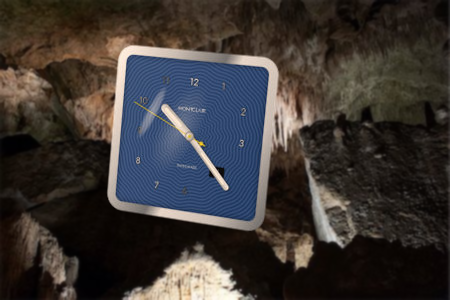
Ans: 10:22:49
